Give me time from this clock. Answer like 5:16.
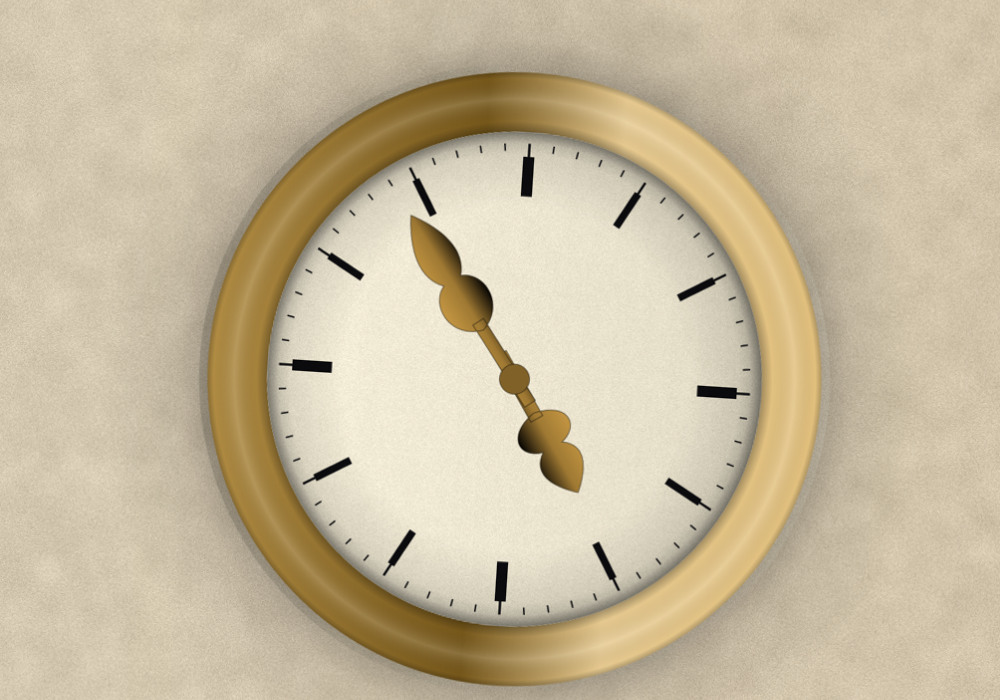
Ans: 4:54
